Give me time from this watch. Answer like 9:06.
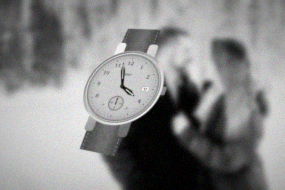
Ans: 3:57
